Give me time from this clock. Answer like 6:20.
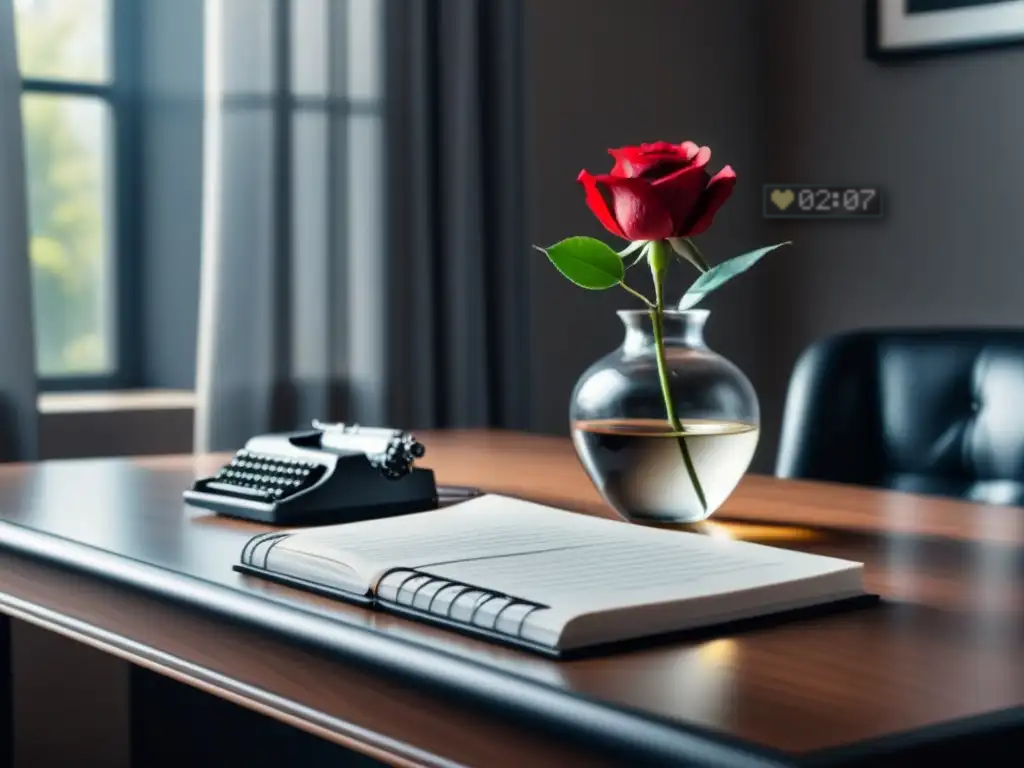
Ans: 2:07
